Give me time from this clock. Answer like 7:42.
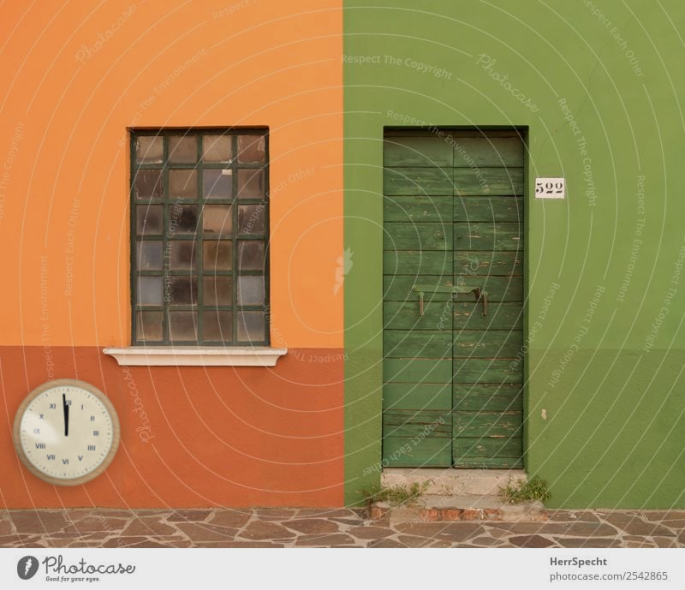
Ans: 11:59
